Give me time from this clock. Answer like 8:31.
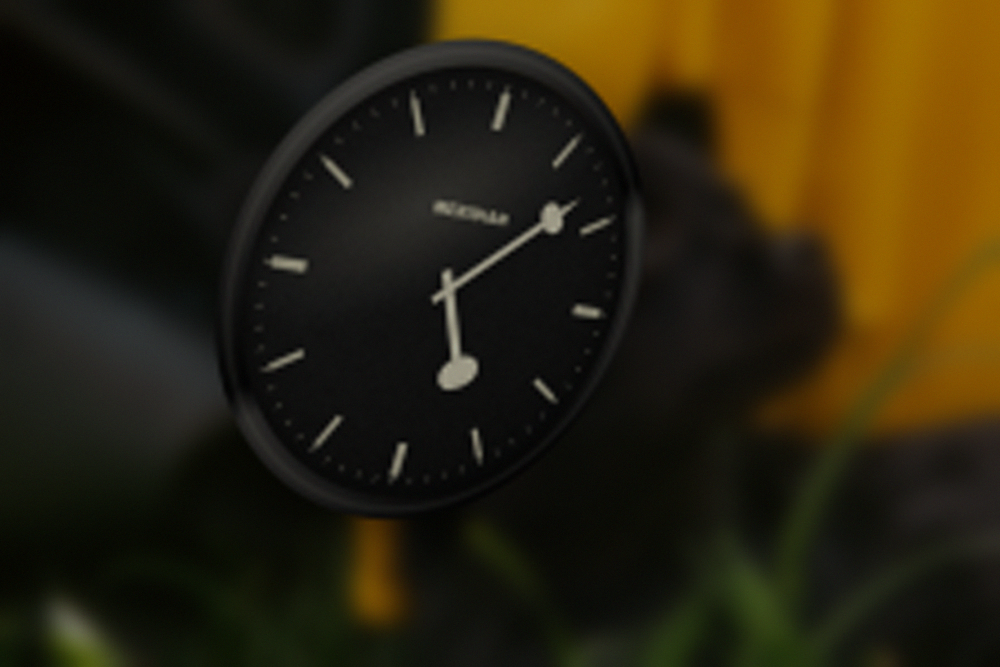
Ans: 5:08
